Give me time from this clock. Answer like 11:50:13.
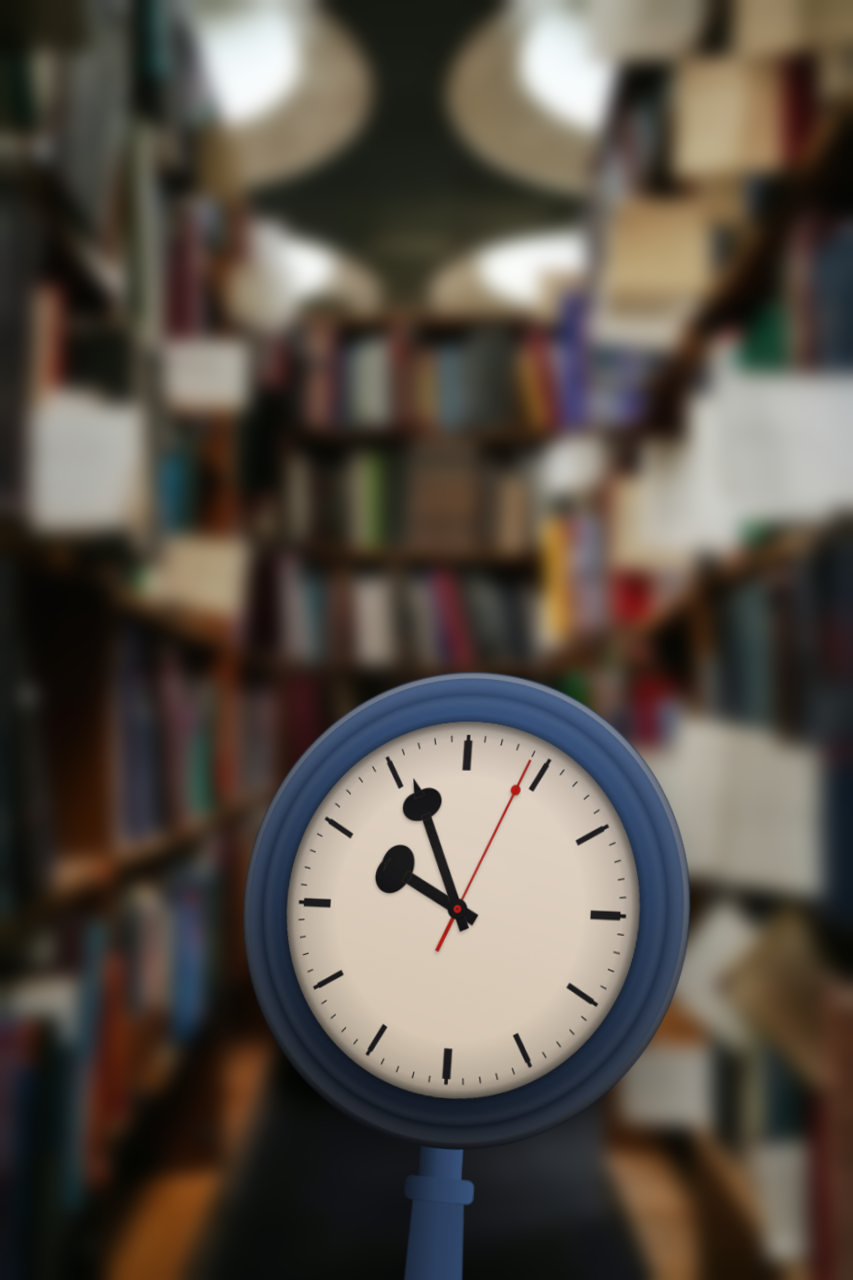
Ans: 9:56:04
